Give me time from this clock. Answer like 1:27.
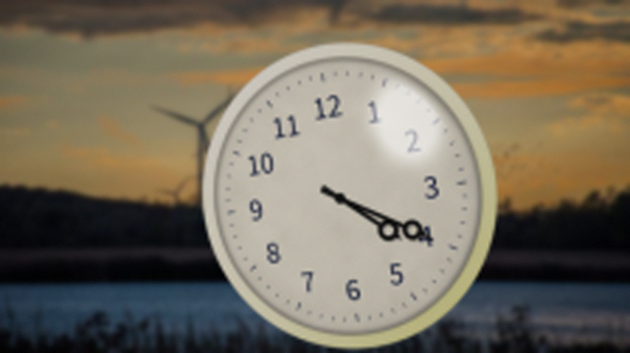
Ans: 4:20
